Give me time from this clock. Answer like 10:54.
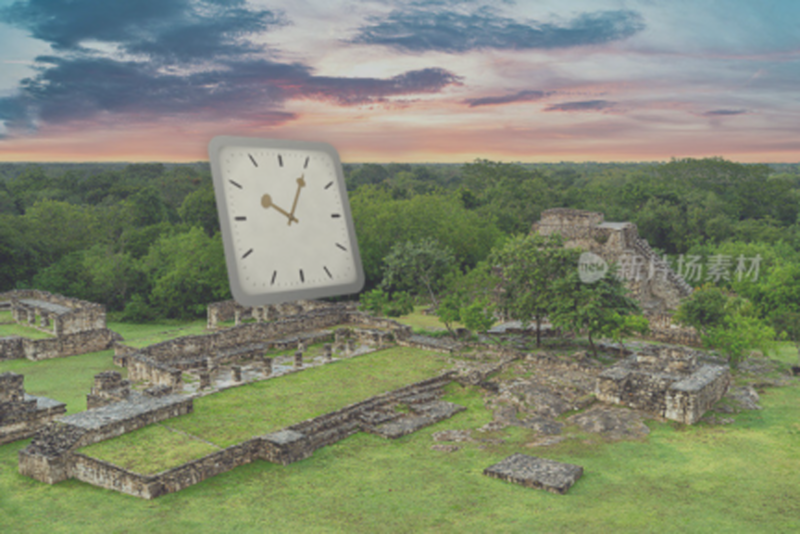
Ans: 10:05
